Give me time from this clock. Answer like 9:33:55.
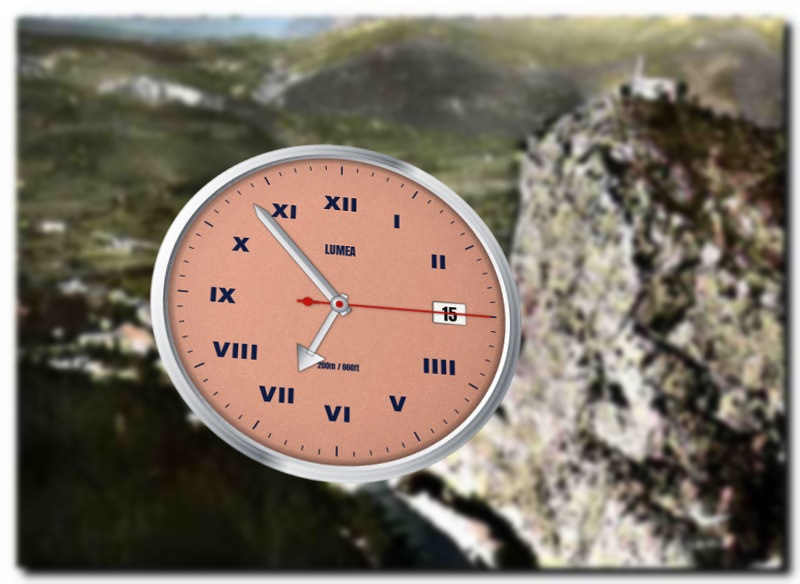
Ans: 6:53:15
